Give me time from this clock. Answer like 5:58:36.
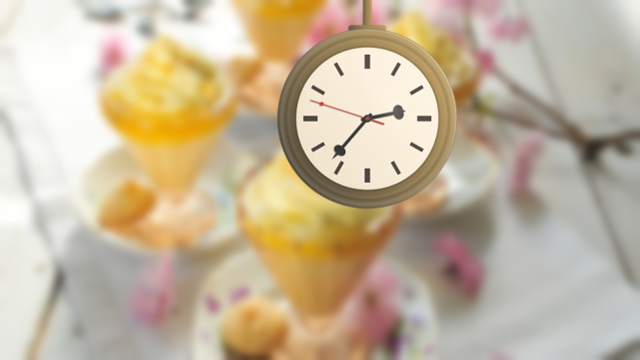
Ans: 2:36:48
